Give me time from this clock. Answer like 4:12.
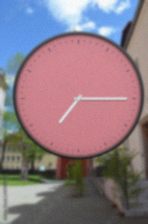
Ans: 7:15
